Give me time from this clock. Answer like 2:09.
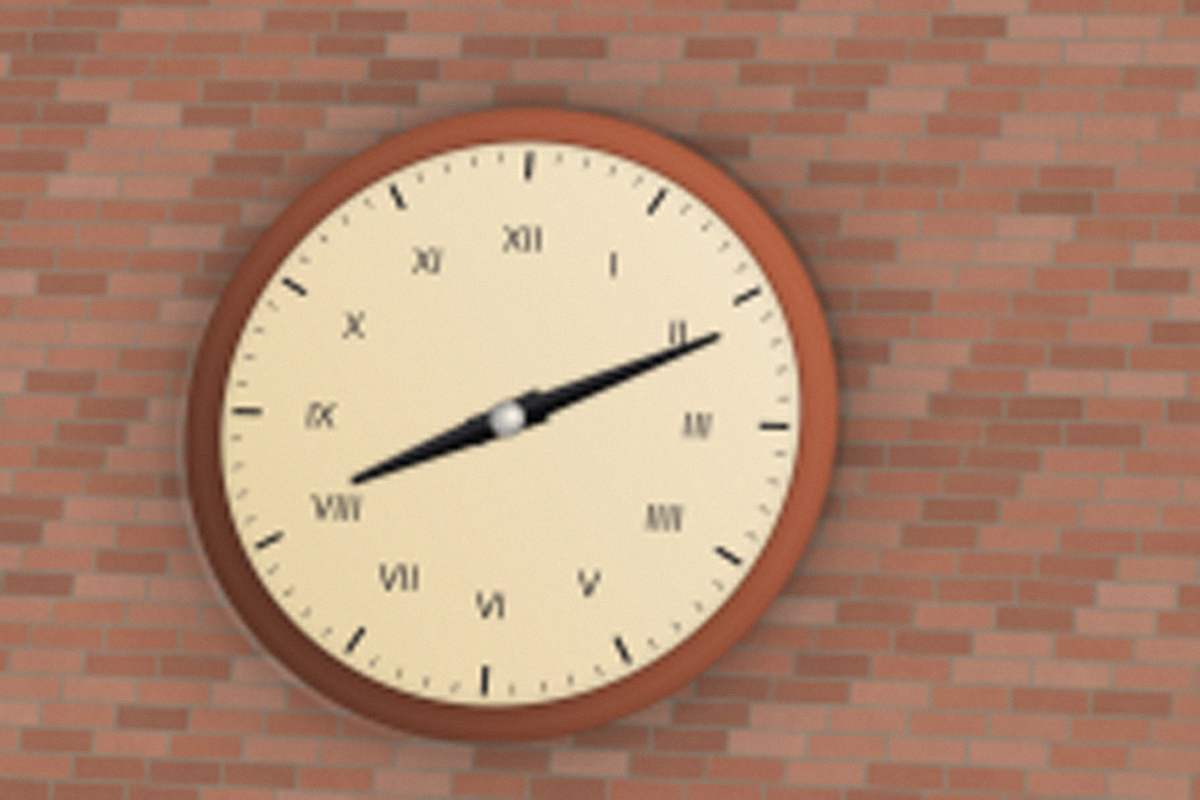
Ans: 8:11
